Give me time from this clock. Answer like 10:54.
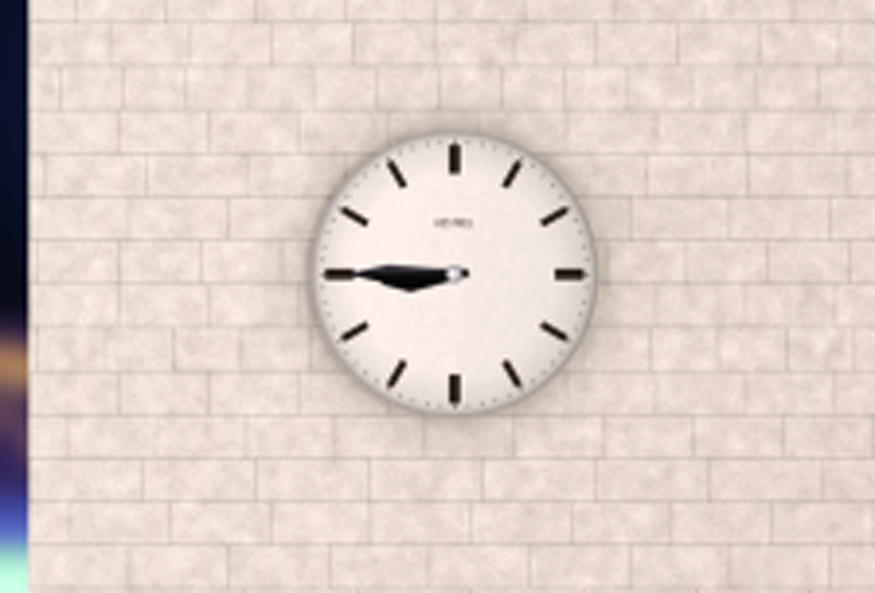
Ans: 8:45
